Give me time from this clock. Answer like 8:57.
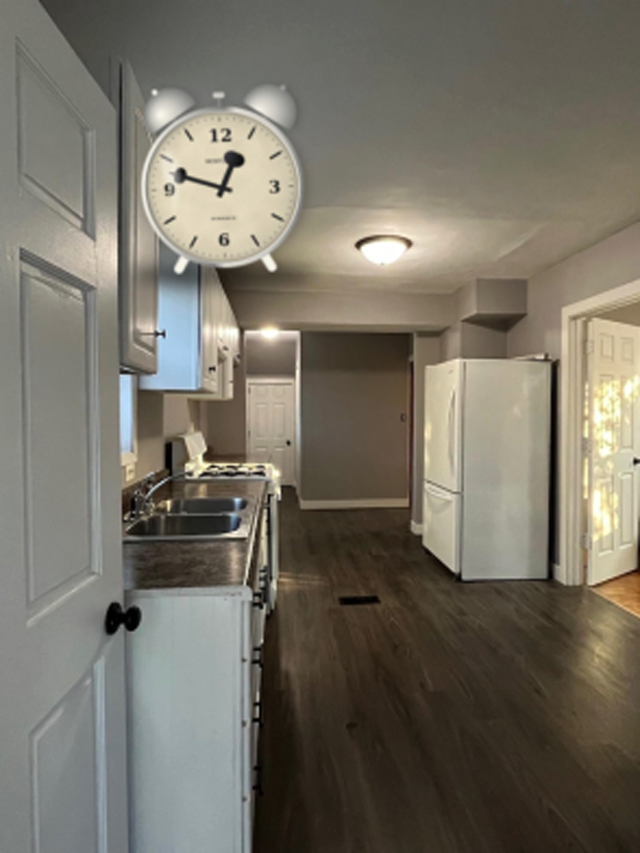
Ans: 12:48
